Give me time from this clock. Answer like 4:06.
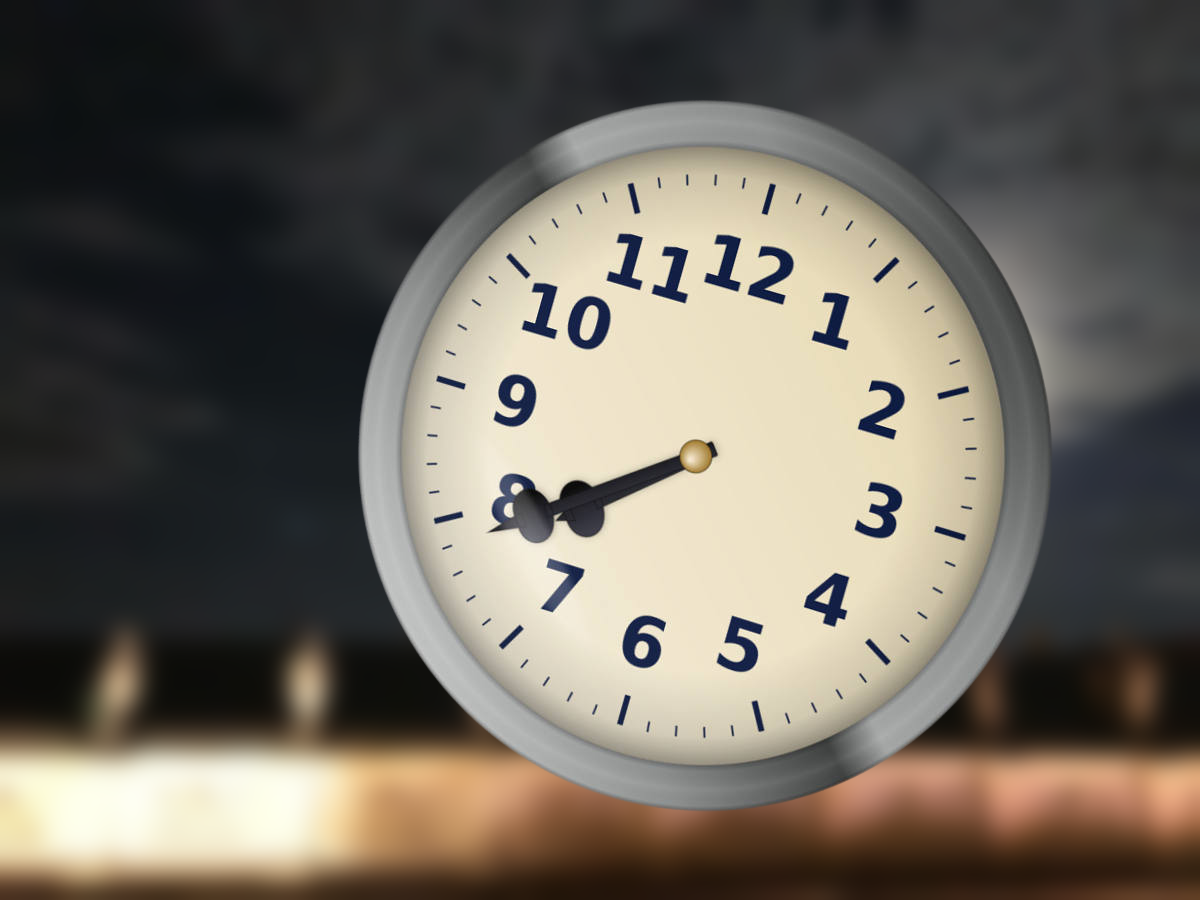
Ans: 7:39
